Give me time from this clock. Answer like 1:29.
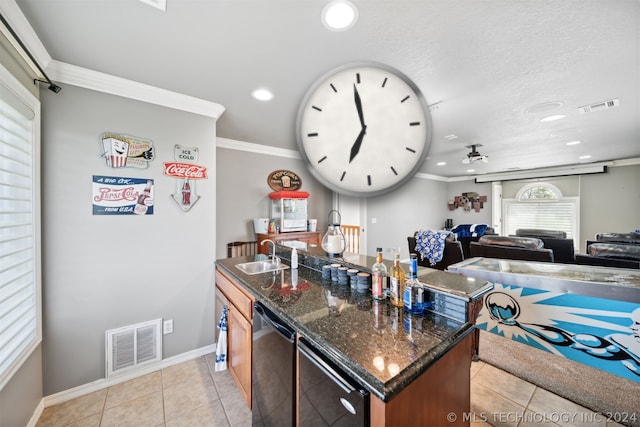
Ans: 6:59
